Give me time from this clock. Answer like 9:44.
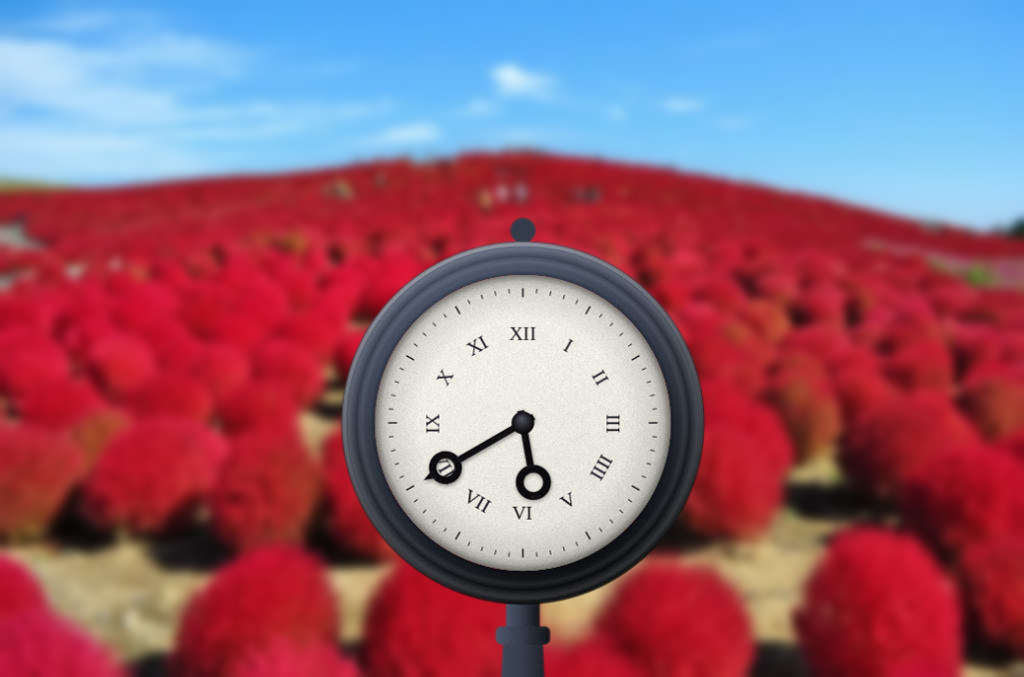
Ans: 5:40
